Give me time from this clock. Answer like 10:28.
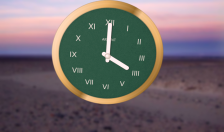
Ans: 4:00
